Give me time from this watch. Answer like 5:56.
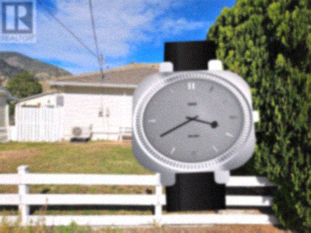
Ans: 3:40
